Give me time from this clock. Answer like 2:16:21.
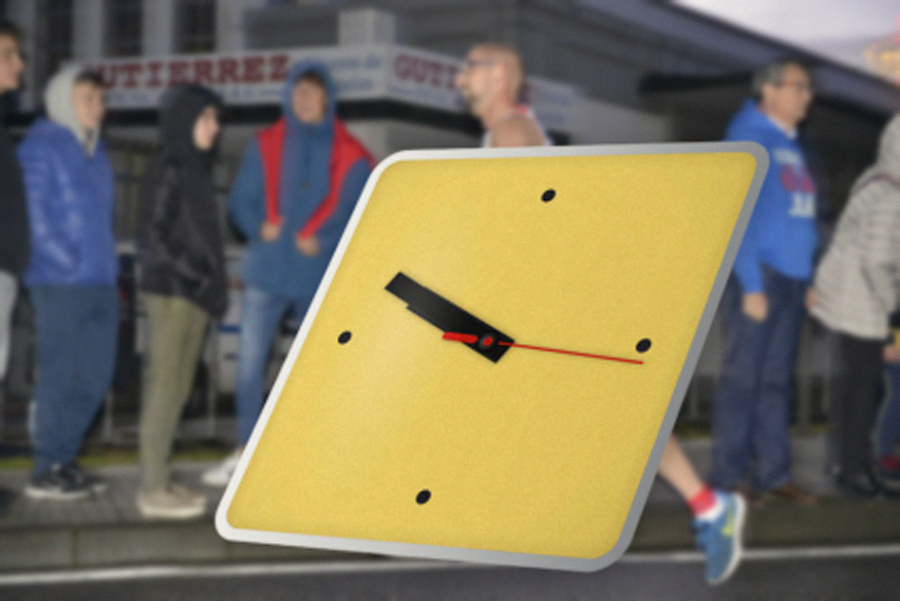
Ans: 9:49:16
